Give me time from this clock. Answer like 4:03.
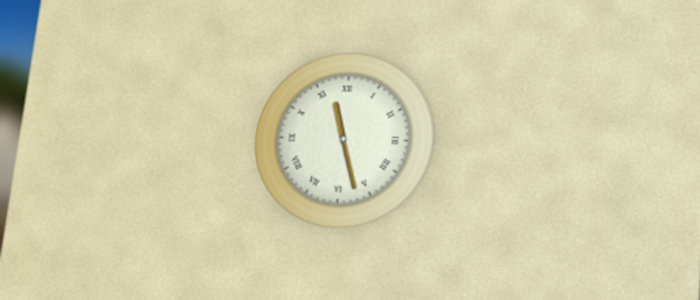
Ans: 11:27
